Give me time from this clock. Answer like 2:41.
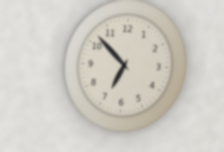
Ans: 6:52
